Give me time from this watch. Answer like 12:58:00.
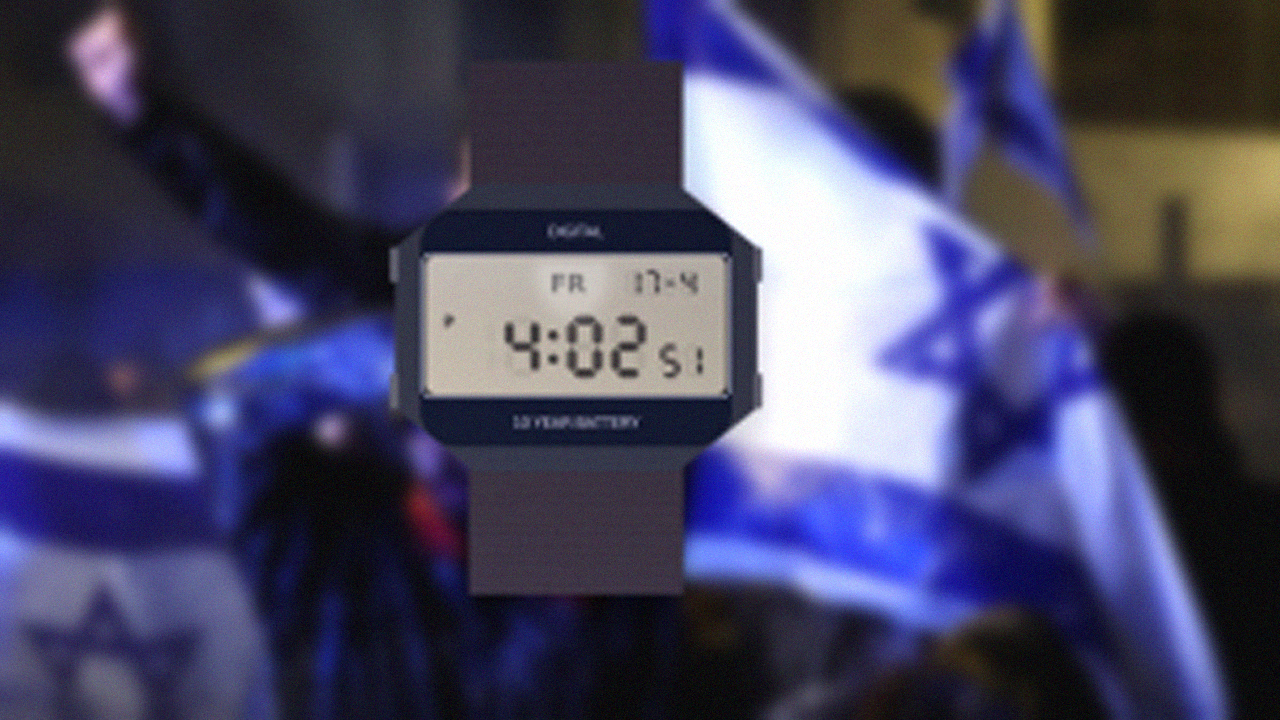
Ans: 4:02:51
